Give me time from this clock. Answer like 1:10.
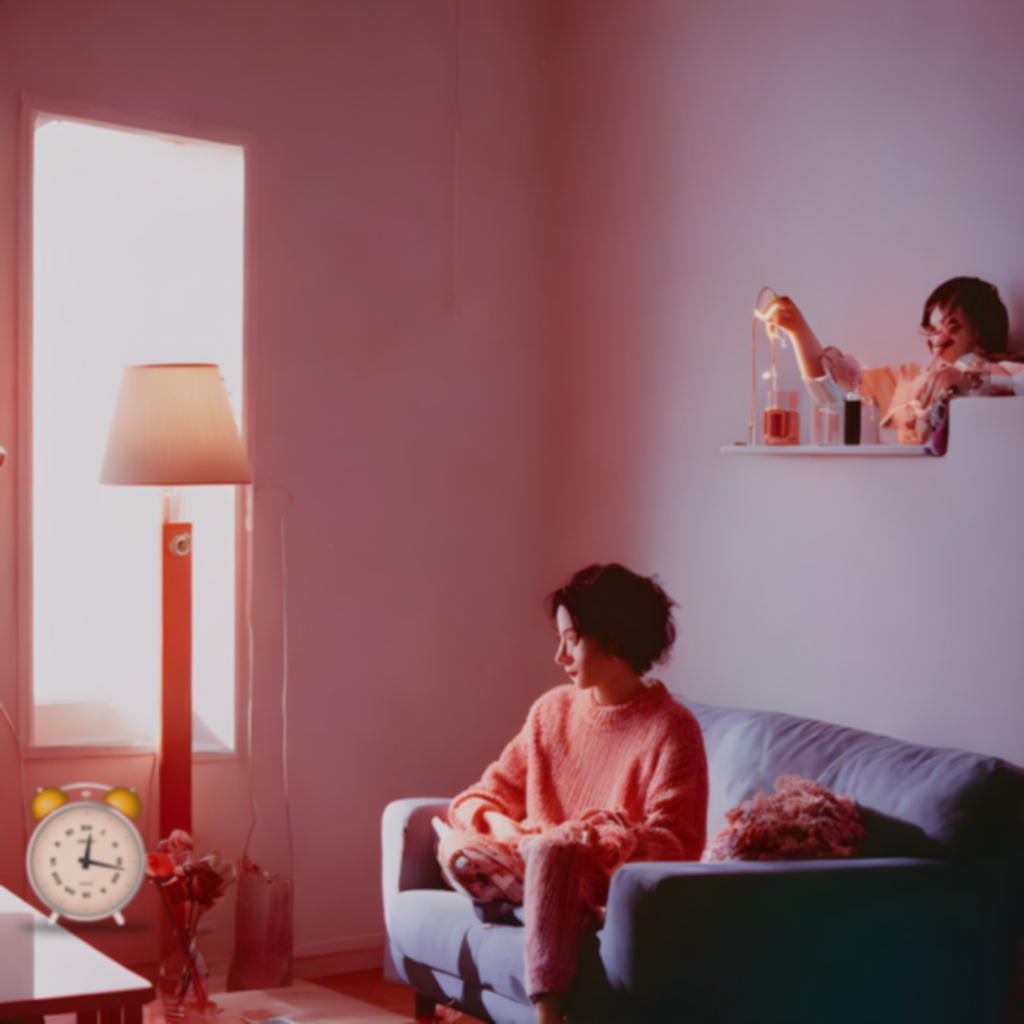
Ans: 12:17
